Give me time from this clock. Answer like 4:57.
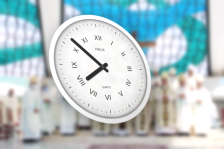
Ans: 7:52
